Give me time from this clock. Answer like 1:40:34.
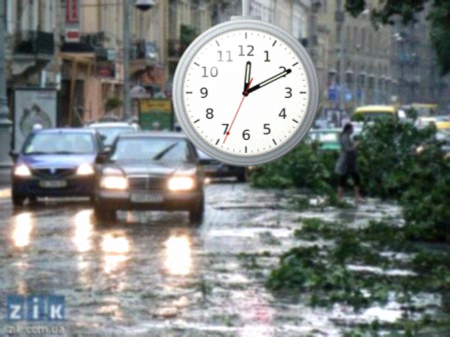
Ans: 12:10:34
